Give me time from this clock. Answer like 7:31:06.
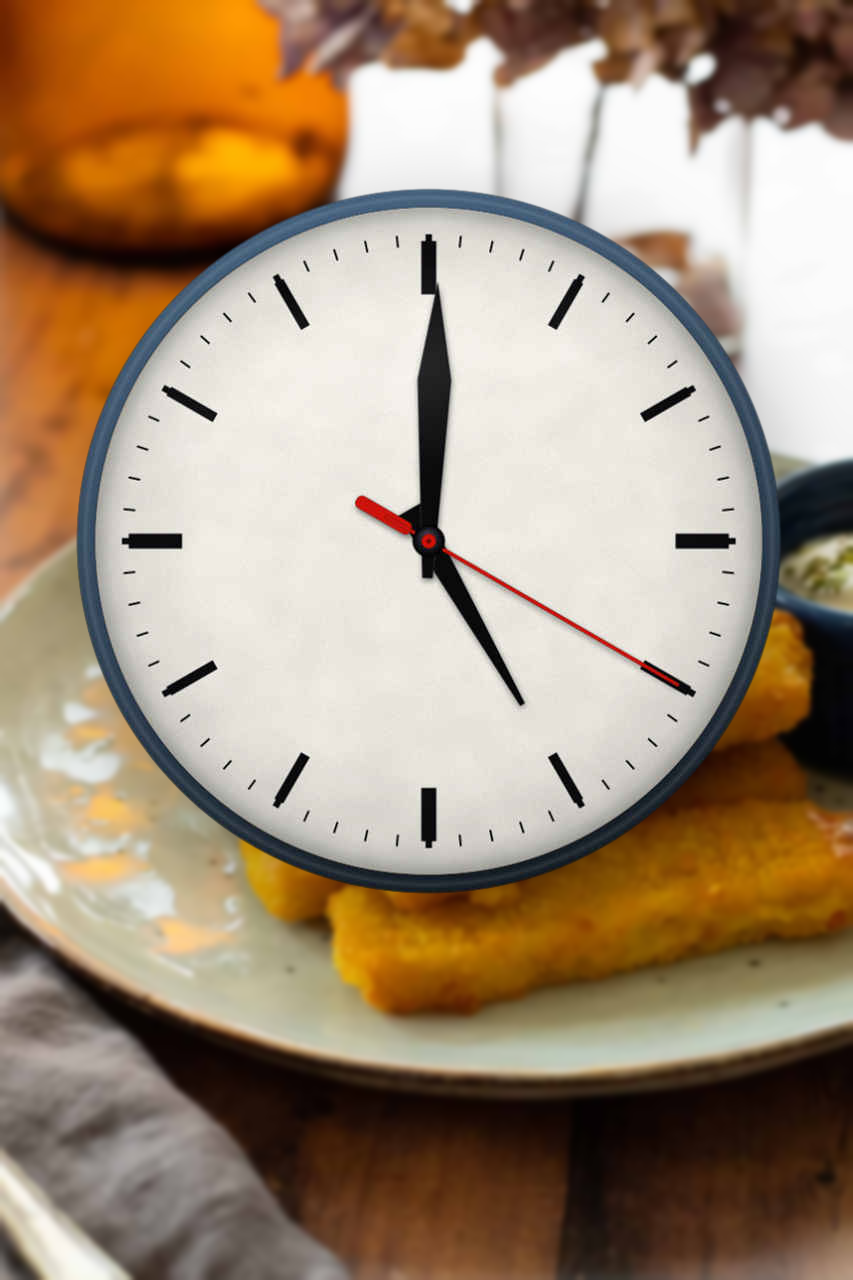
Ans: 5:00:20
